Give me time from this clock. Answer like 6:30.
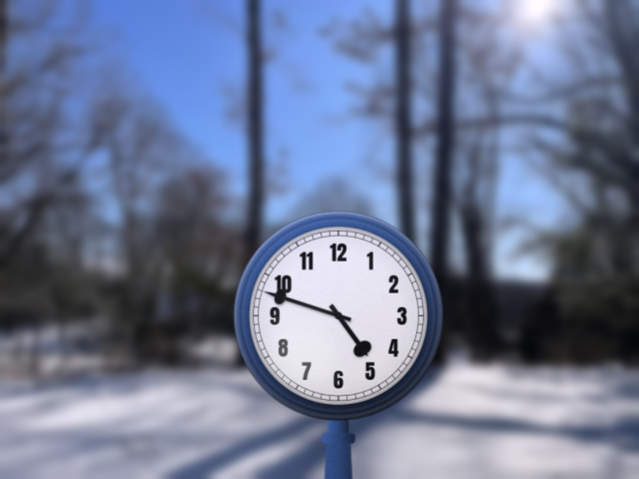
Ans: 4:48
